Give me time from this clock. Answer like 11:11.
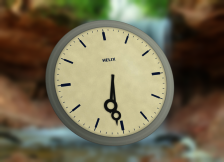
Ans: 6:31
